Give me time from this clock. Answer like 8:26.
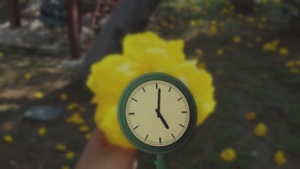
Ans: 5:01
